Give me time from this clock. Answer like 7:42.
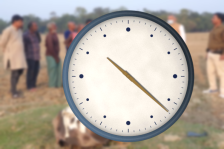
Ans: 10:22
